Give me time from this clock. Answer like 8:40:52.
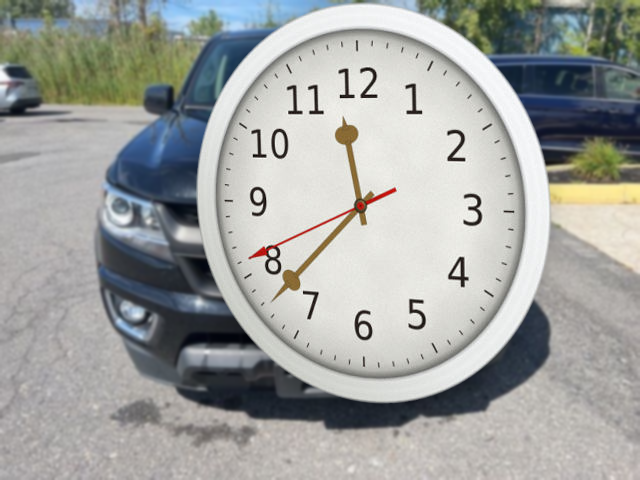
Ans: 11:37:41
